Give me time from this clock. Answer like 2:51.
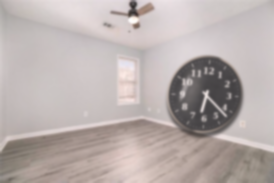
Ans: 6:22
